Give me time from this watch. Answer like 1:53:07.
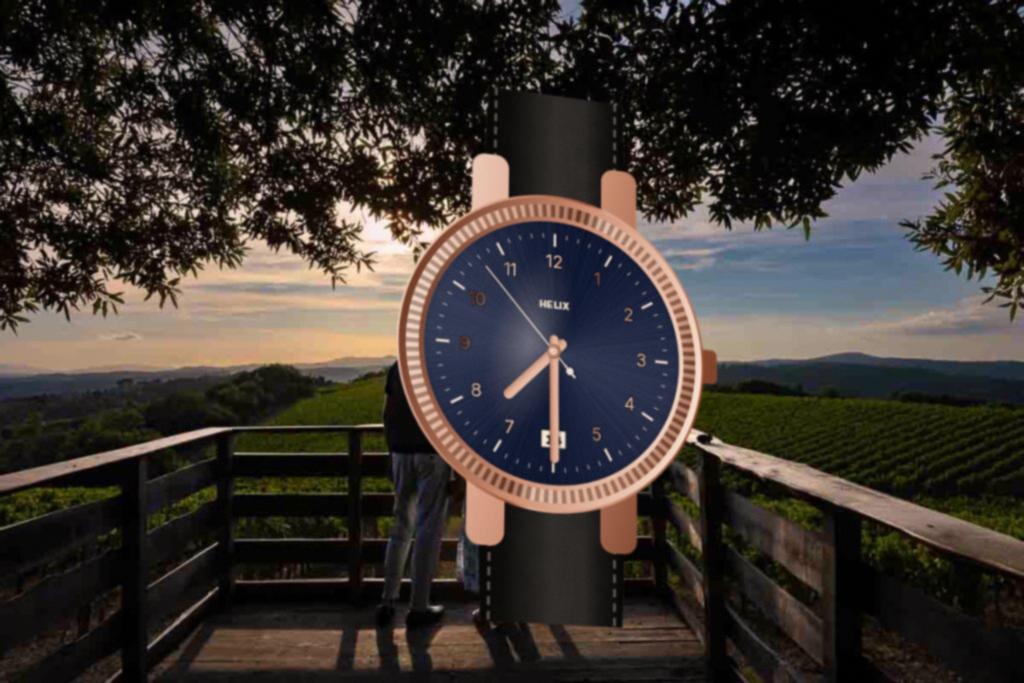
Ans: 7:29:53
